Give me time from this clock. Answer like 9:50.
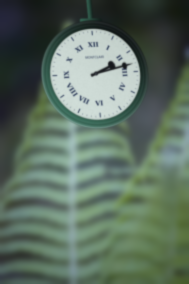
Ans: 2:13
